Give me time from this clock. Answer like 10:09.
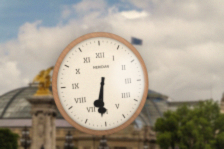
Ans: 6:31
